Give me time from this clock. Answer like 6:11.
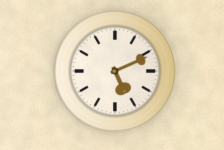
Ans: 5:11
